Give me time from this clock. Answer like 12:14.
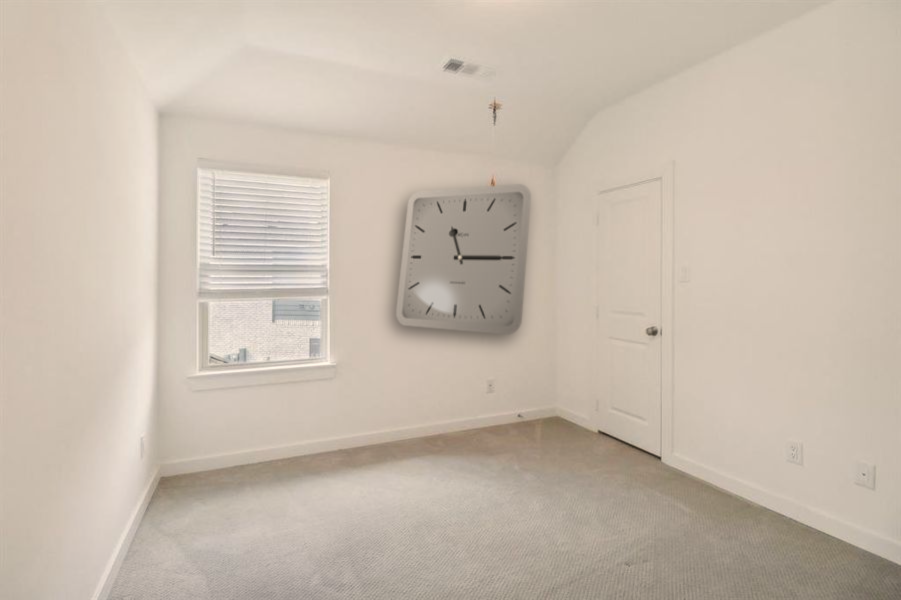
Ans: 11:15
